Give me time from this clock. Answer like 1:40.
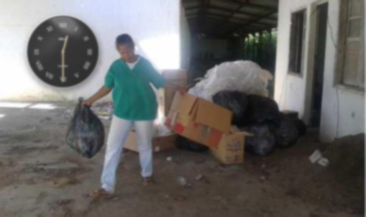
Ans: 12:30
